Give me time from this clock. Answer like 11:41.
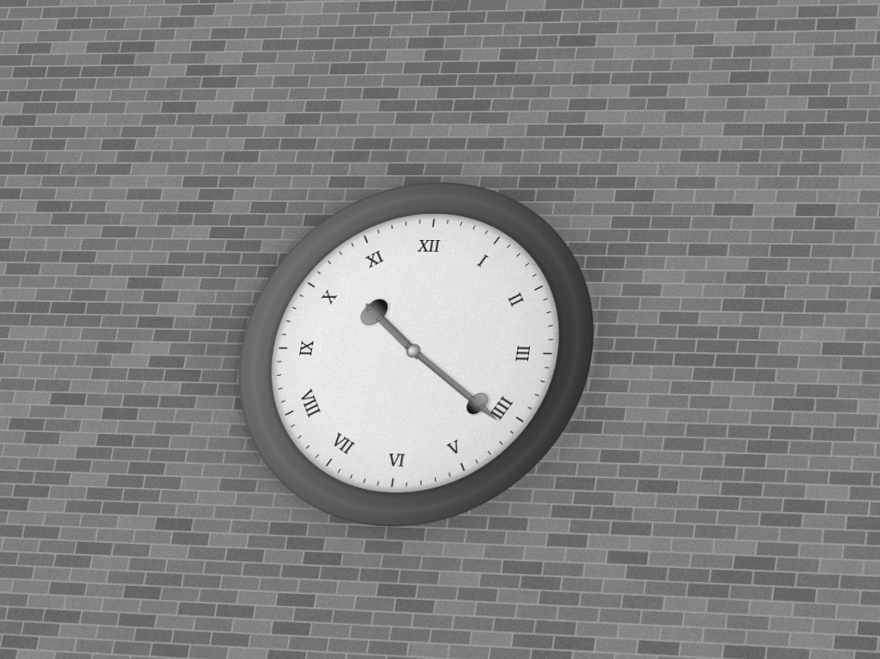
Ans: 10:21
